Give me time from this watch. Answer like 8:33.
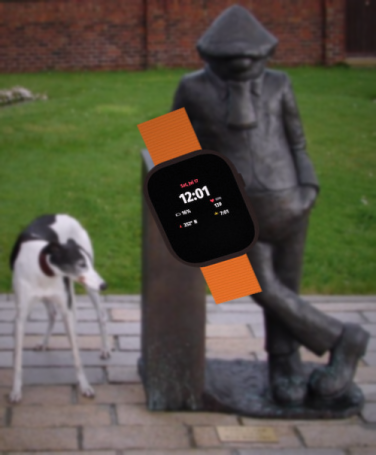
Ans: 12:01
